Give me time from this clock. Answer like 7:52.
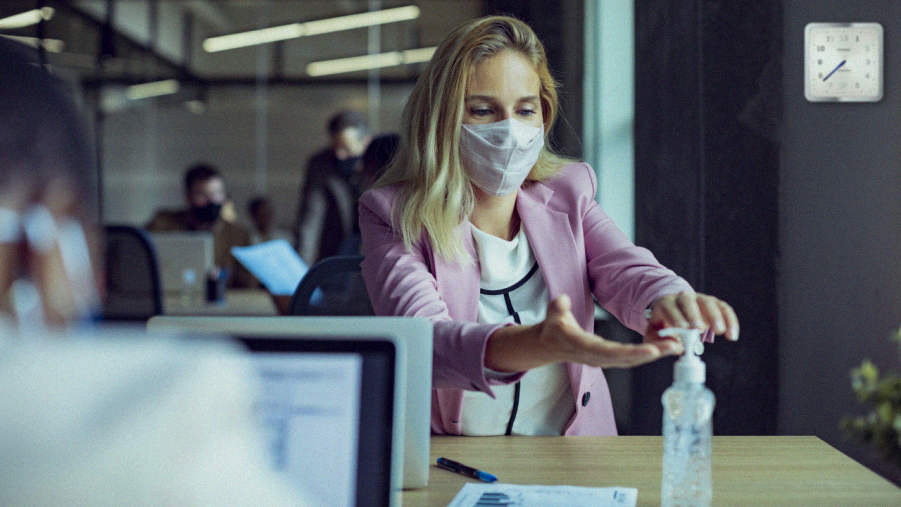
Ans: 7:38
